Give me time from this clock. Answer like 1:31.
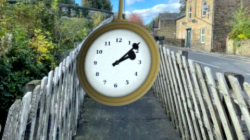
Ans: 2:08
